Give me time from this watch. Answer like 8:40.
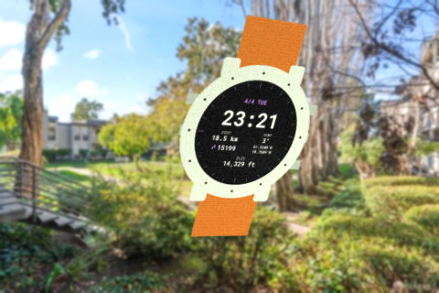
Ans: 23:21
